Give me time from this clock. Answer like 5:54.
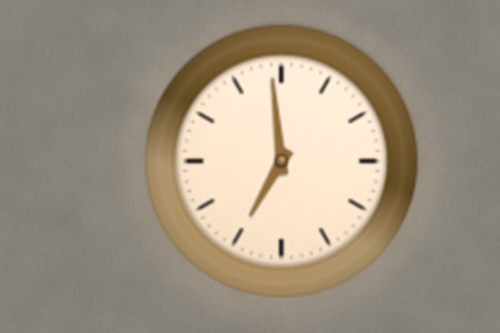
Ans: 6:59
